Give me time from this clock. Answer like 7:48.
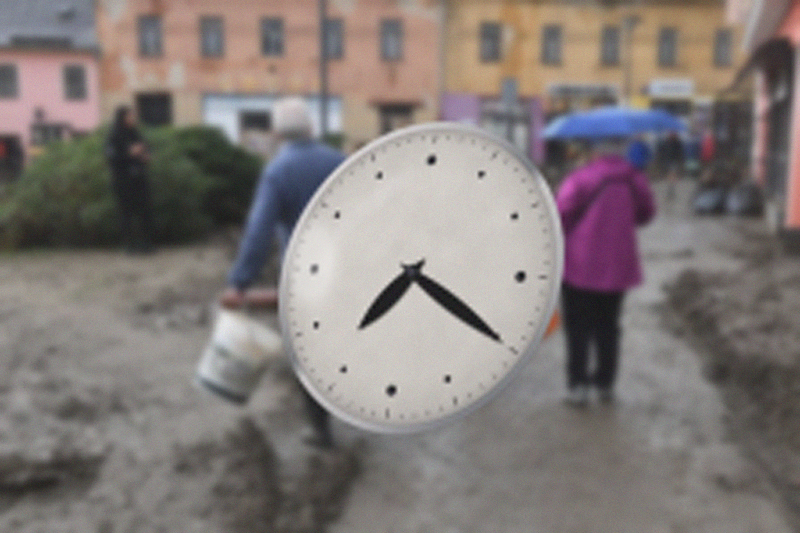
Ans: 7:20
